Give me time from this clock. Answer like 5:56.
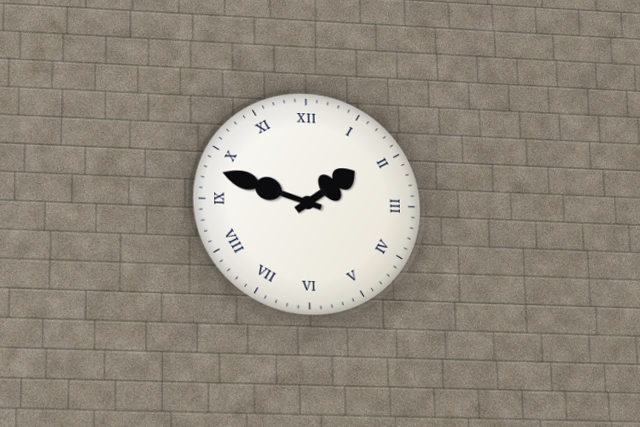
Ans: 1:48
